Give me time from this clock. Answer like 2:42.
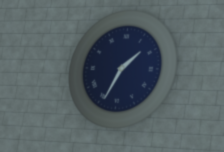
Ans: 1:34
